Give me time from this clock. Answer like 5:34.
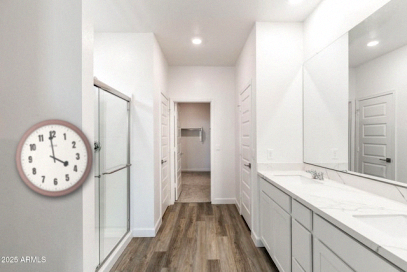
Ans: 3:59
